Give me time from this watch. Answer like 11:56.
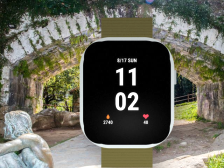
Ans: 11:02
